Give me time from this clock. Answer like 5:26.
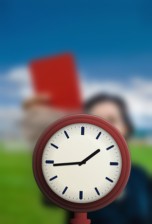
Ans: 1:44
